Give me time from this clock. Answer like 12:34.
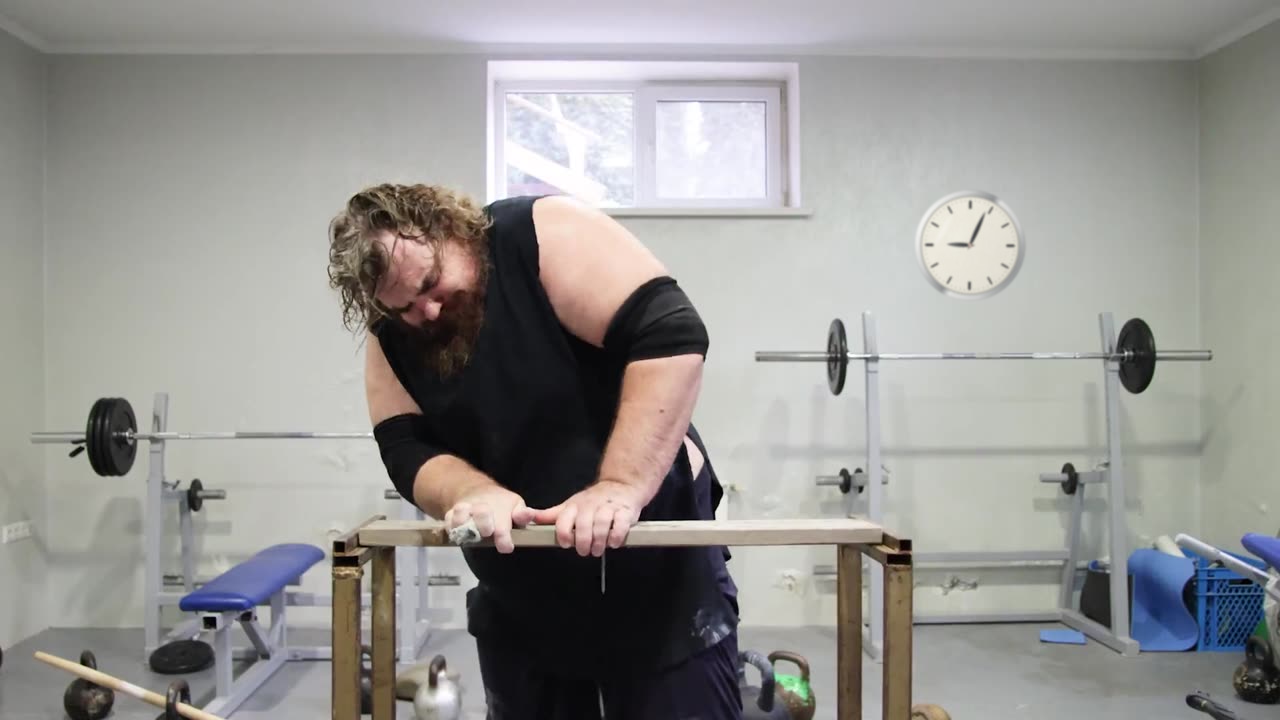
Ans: 9:04
